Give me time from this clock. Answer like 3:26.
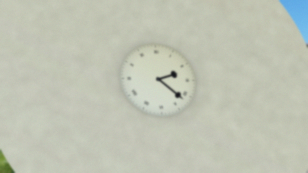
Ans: 2:22
